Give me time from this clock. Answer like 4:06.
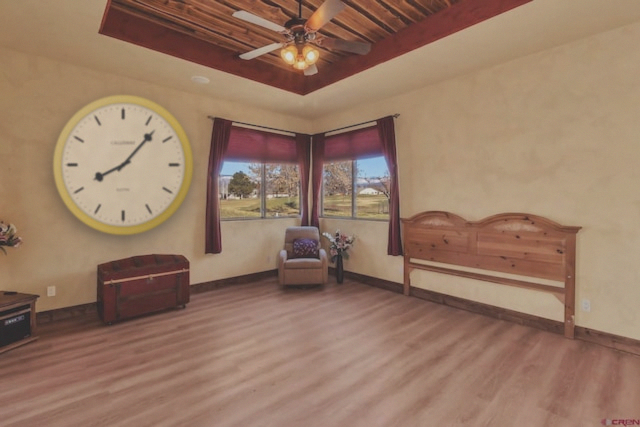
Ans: 8:07
